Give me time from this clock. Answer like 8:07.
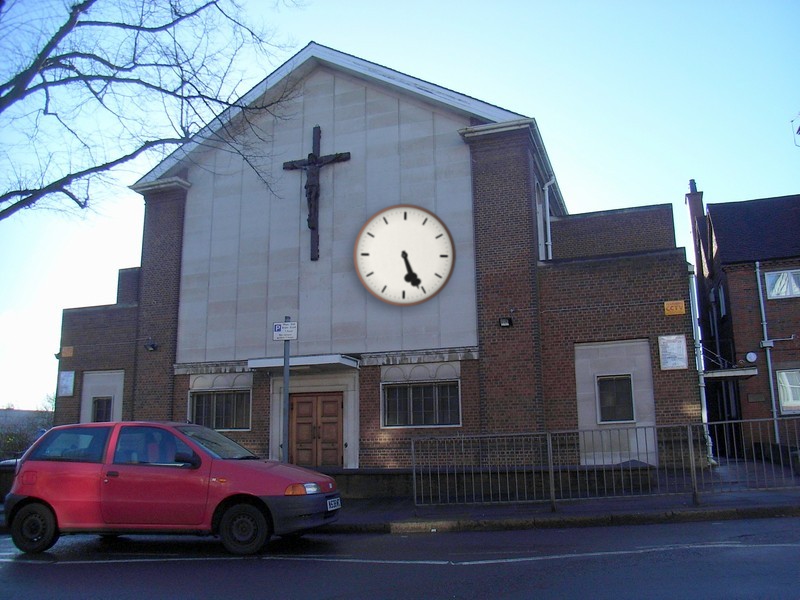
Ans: 5:26
